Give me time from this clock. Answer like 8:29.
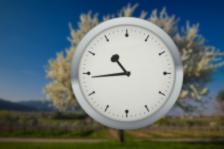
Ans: 10:44
